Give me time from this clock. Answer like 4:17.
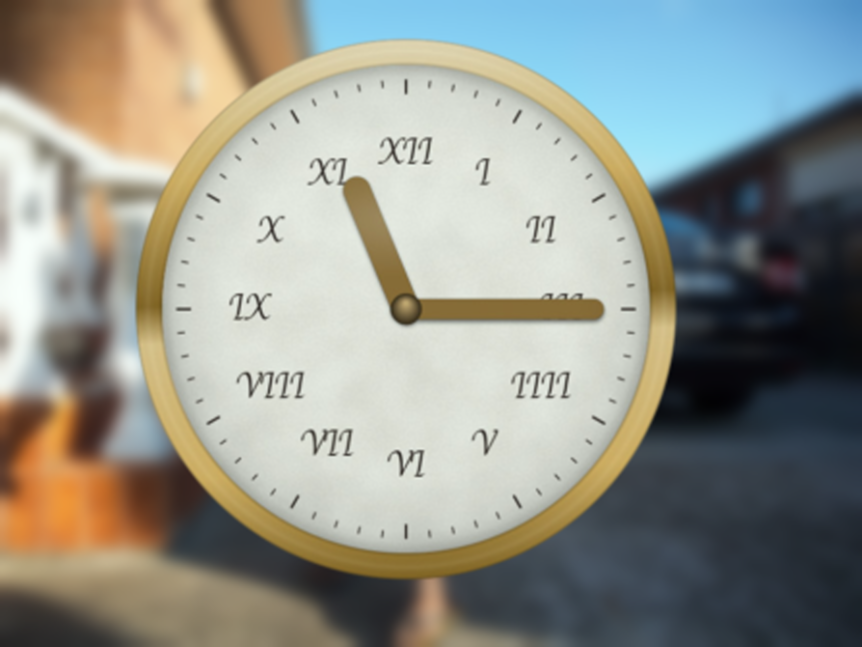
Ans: 11:15
